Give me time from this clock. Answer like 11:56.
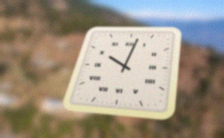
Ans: 10:02
